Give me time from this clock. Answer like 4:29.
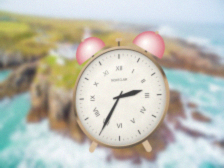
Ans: 2:35
